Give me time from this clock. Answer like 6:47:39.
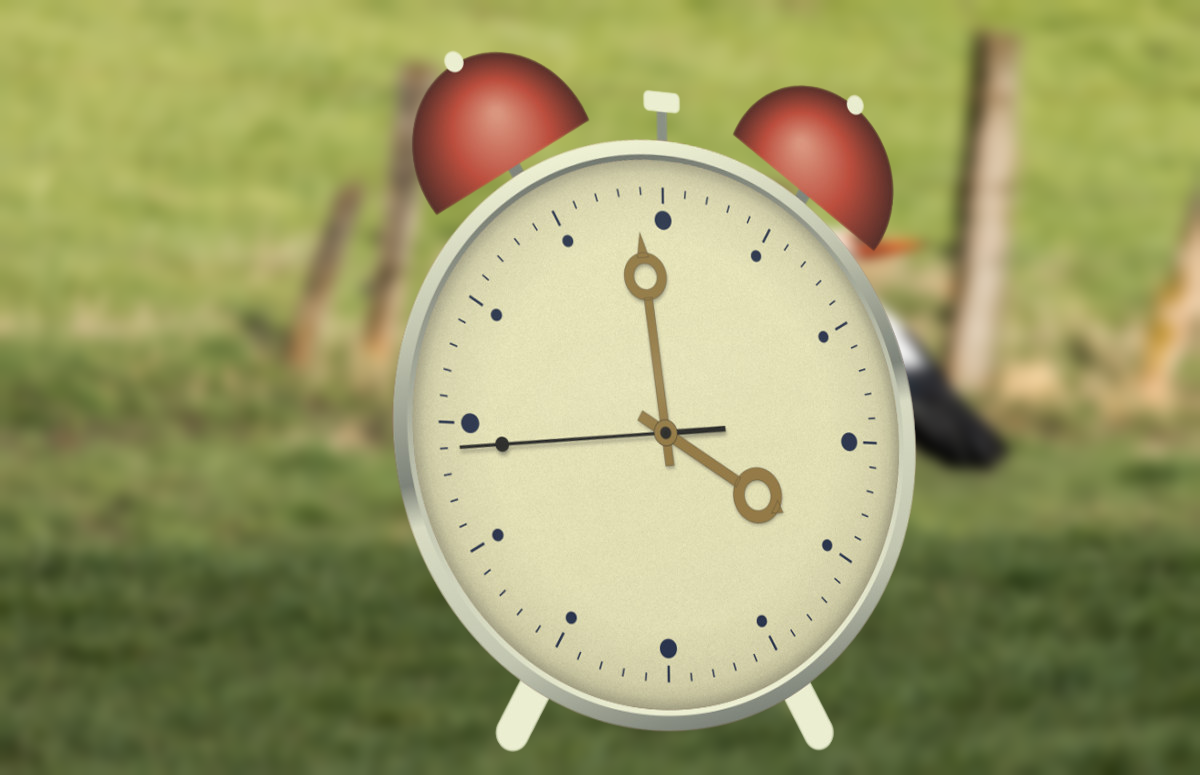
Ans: 3:58:44
